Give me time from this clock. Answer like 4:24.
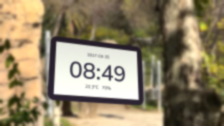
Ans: 8:49
